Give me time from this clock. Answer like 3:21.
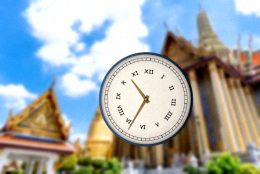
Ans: 10:34
